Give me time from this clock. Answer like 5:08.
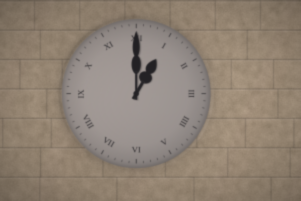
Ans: 1:00
